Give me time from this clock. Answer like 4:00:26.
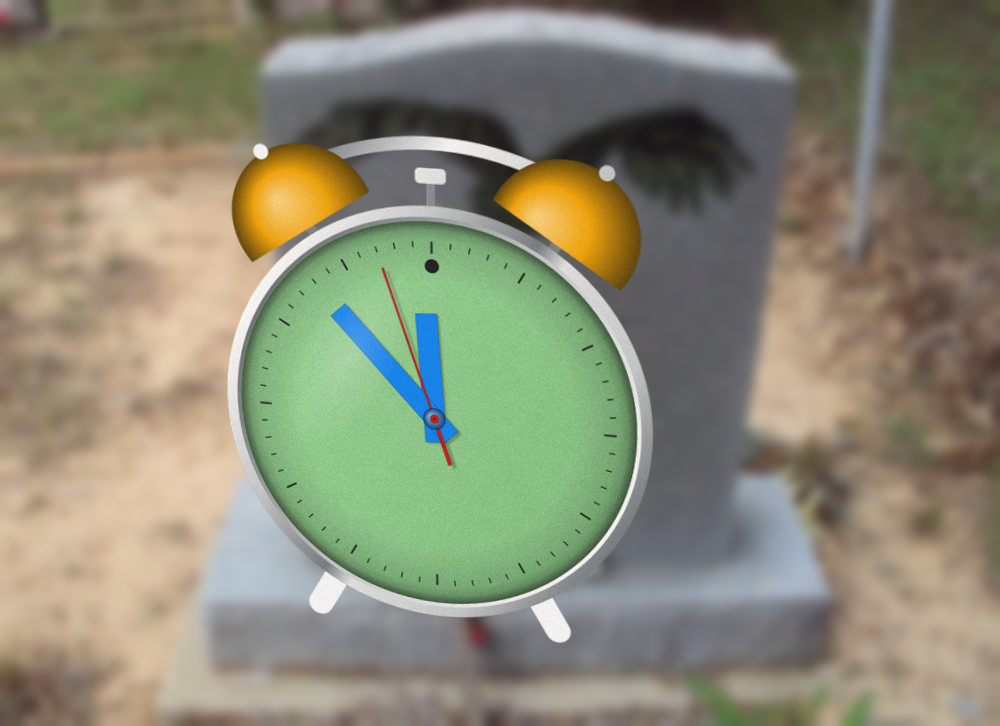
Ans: 11:52:57
